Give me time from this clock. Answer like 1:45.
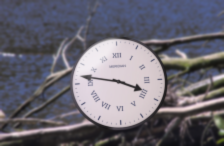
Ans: 3:47
